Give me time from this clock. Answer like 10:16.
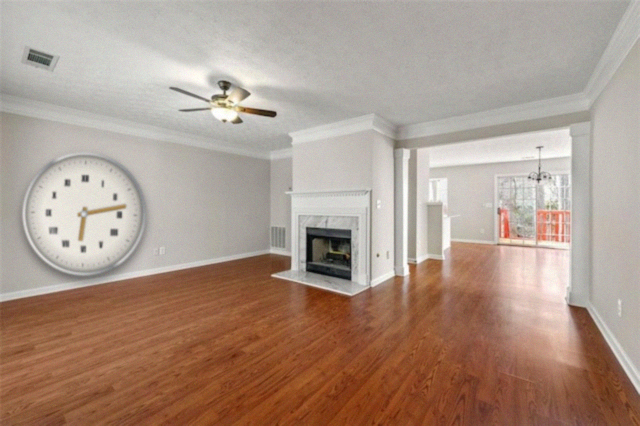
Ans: 6:13
